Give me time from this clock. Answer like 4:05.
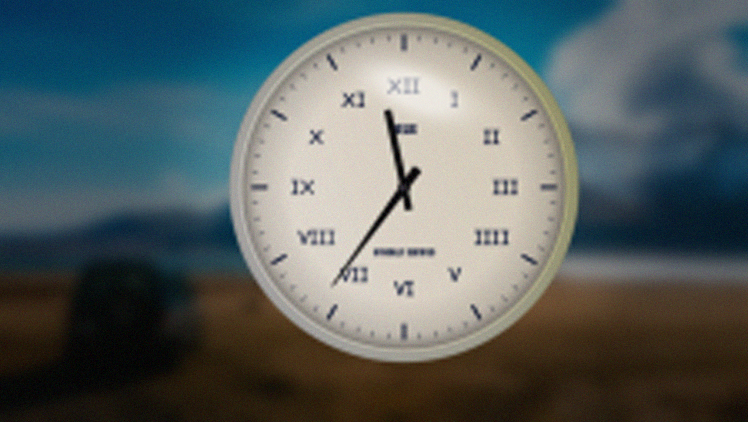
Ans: 11:36
